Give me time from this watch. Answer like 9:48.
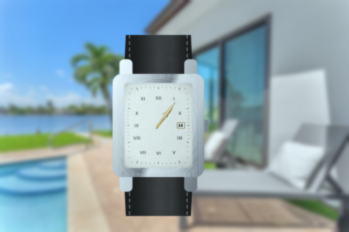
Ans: 1:06
